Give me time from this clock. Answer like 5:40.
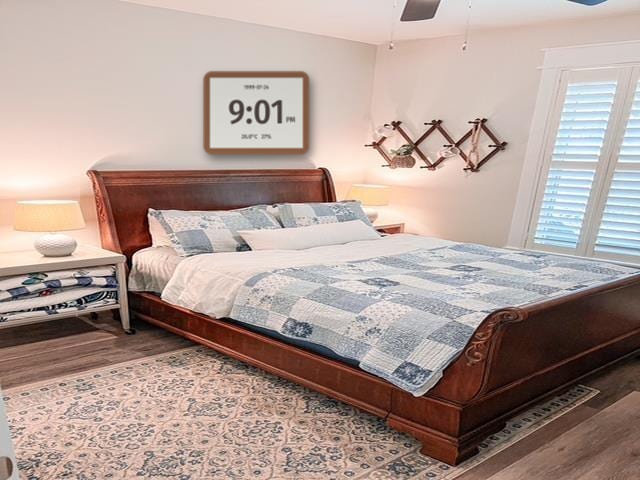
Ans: 9:01
